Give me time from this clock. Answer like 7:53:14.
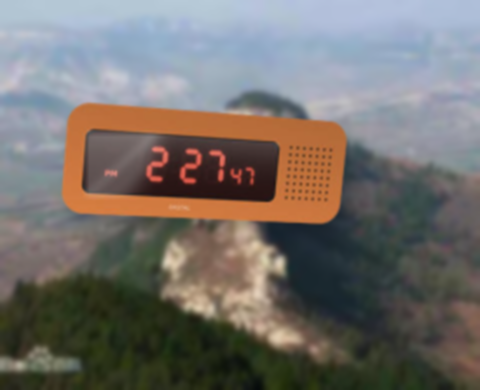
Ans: 2:27:47
